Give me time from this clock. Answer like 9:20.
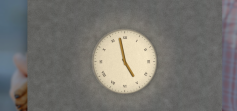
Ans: 4:58
